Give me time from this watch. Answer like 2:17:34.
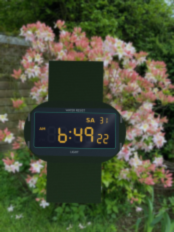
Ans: 6:49:22
